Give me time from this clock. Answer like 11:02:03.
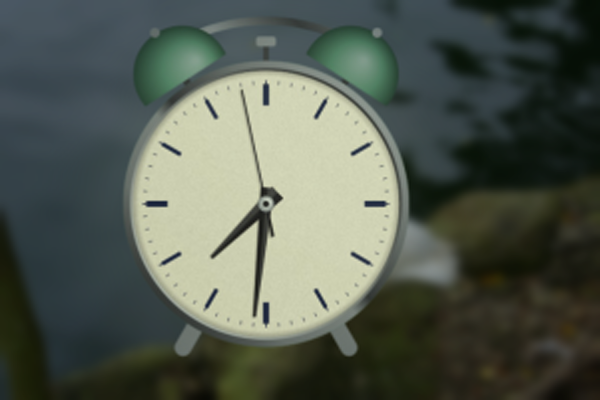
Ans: 7:30:58
